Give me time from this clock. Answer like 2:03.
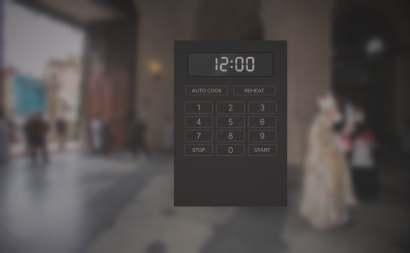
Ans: 12:00
